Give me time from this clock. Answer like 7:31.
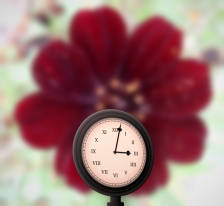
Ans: 3:02
